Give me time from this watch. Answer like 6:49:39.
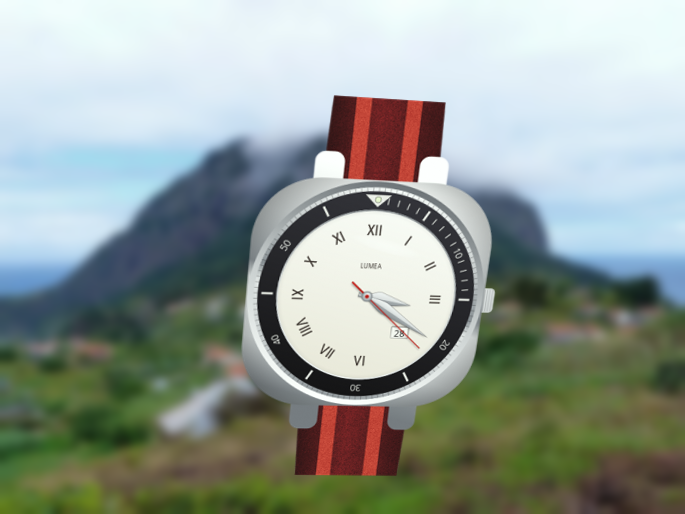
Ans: 3:20:22
